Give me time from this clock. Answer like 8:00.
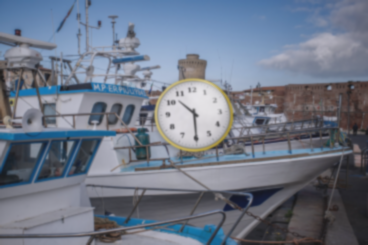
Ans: 10:30
